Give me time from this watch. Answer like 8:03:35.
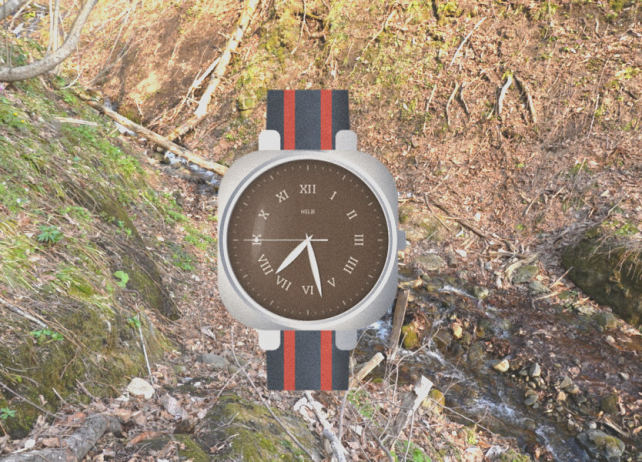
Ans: 7:27:45
